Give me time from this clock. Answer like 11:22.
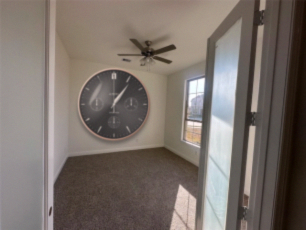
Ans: 1:06
